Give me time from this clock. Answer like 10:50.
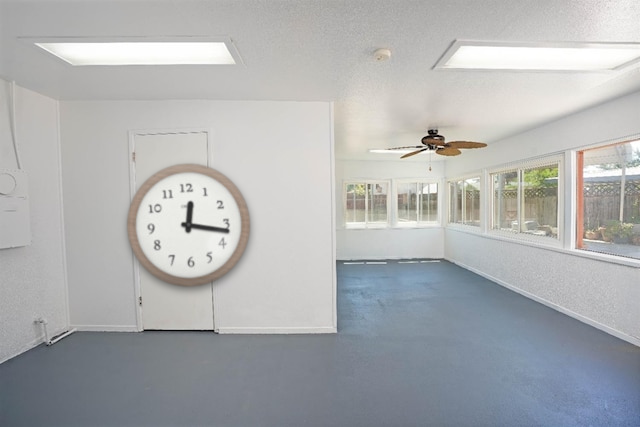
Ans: 12:17
